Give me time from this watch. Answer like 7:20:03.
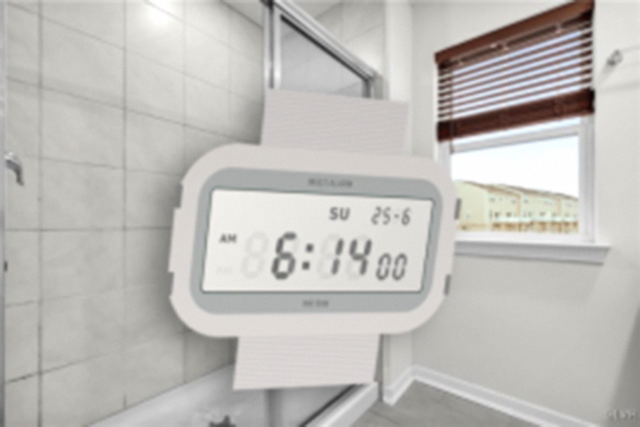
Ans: 6:14:00
